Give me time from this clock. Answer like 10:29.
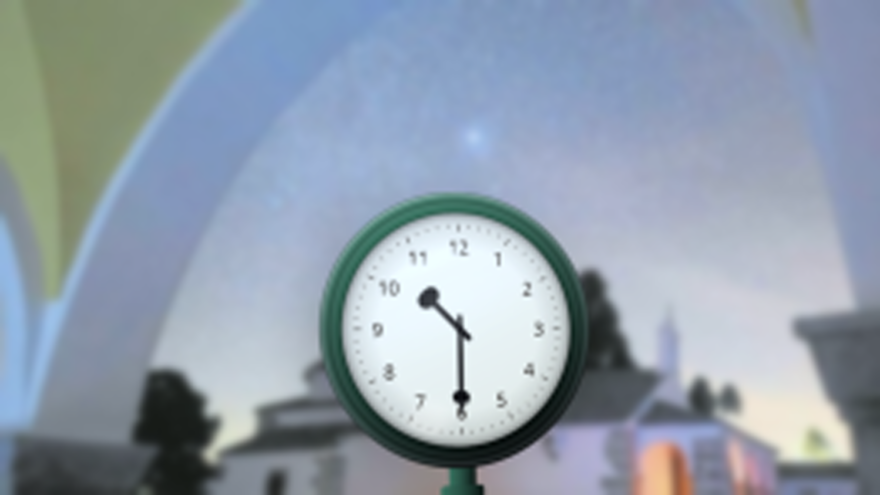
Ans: 10:30
